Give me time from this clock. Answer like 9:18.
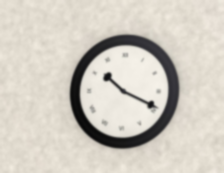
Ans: 10:19
